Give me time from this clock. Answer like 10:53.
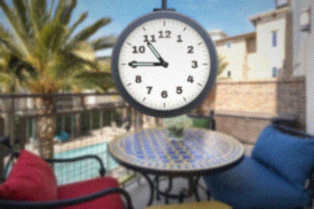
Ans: 10:45
